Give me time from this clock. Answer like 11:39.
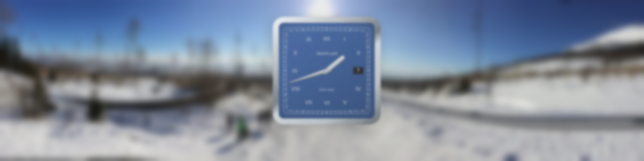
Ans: 1:42
